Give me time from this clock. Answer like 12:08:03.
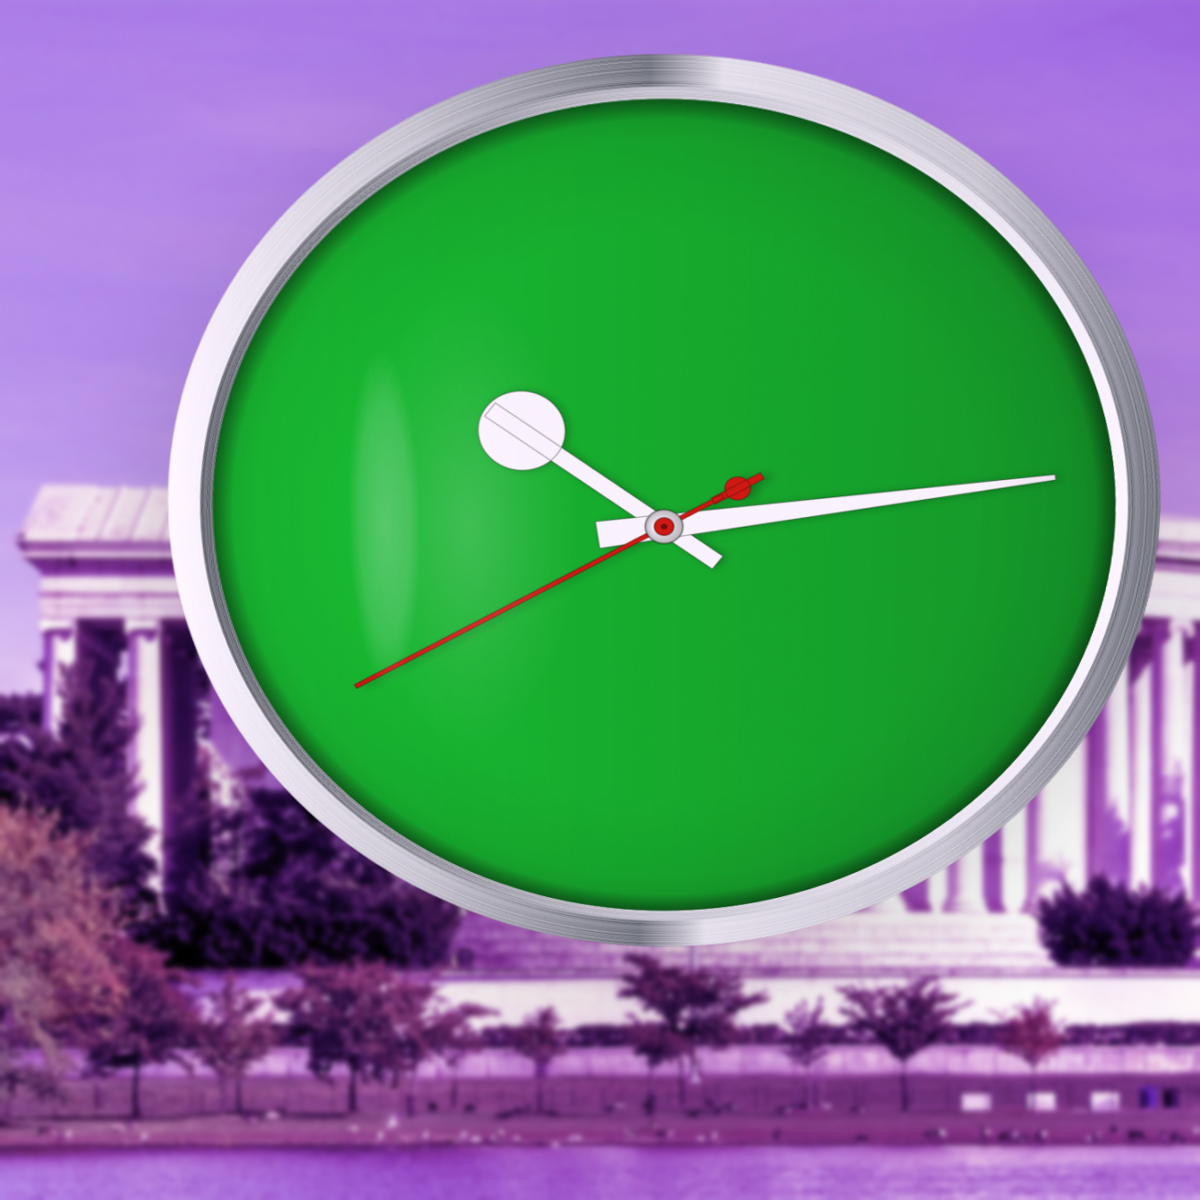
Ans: 10:13:40
